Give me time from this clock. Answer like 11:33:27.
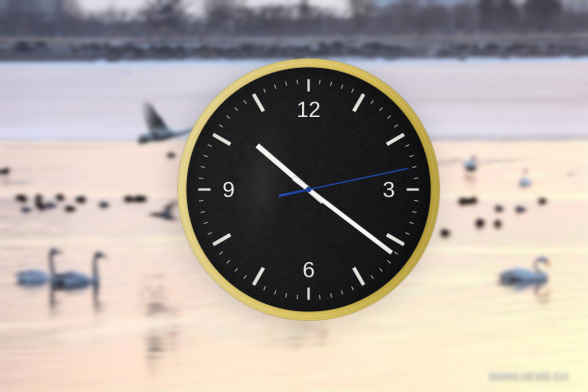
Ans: 10:21:13
